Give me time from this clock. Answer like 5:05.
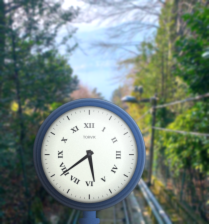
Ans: 5:39
